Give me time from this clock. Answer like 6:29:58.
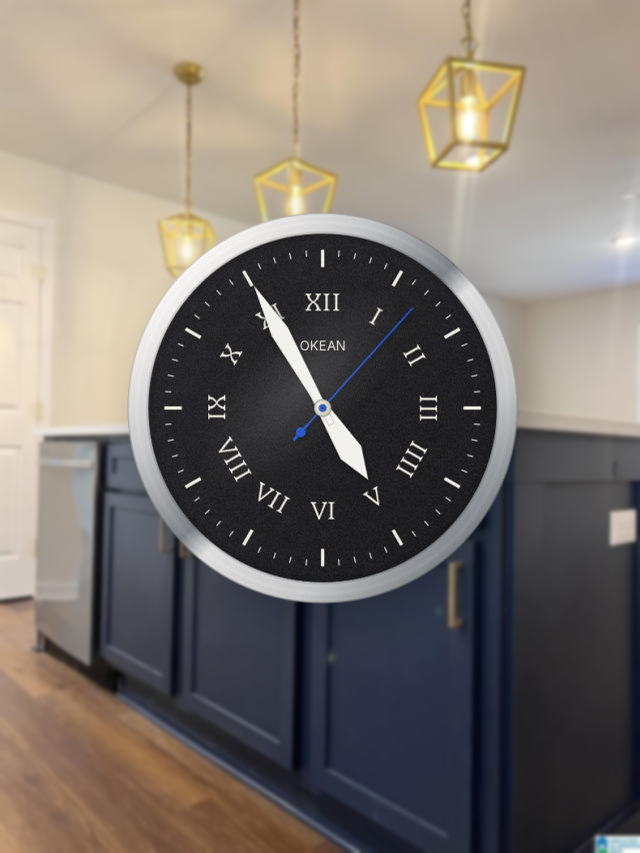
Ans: 4:55:07
